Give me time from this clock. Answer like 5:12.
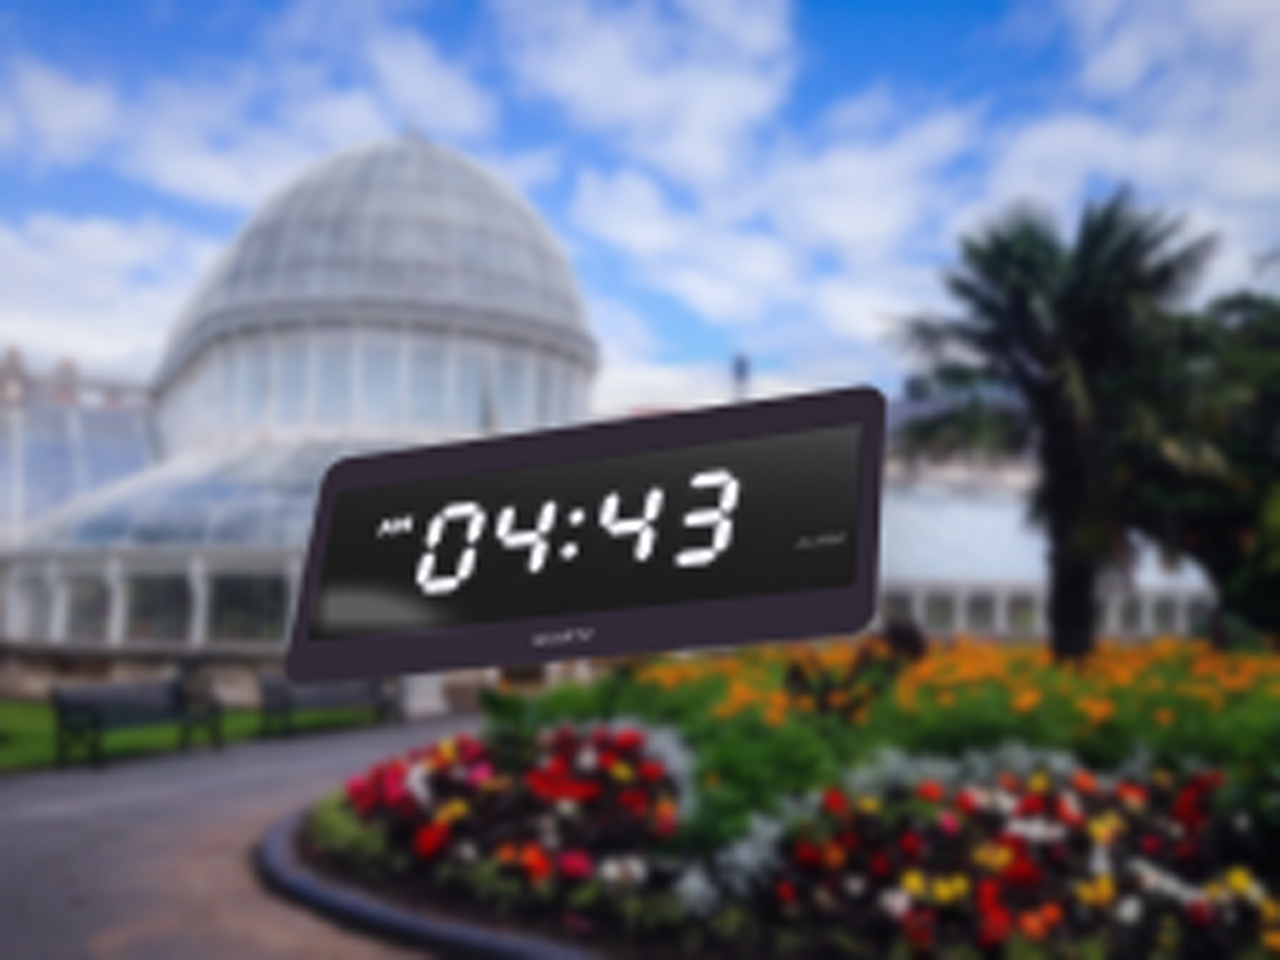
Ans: 4:43
